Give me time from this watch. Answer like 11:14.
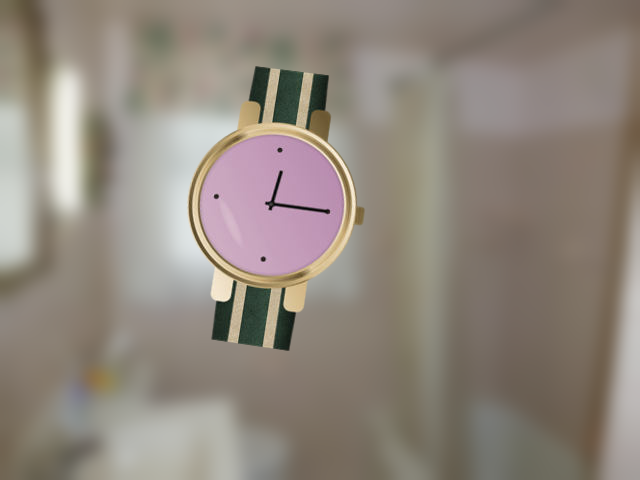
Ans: 12:15
